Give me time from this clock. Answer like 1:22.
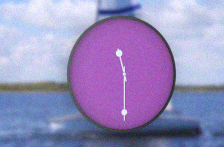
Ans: 11:30
